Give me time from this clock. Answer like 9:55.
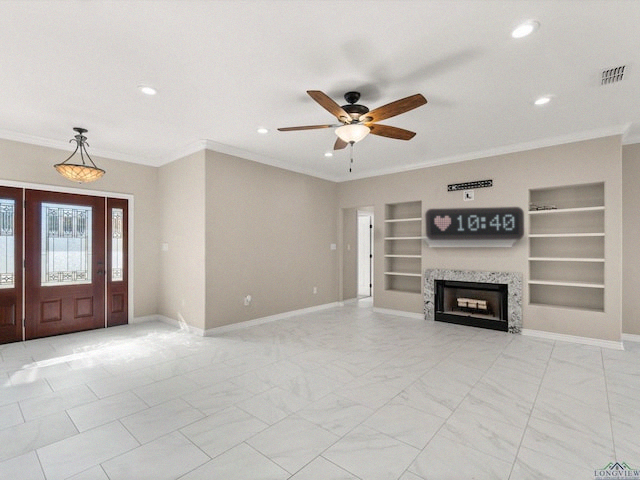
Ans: 10:40
